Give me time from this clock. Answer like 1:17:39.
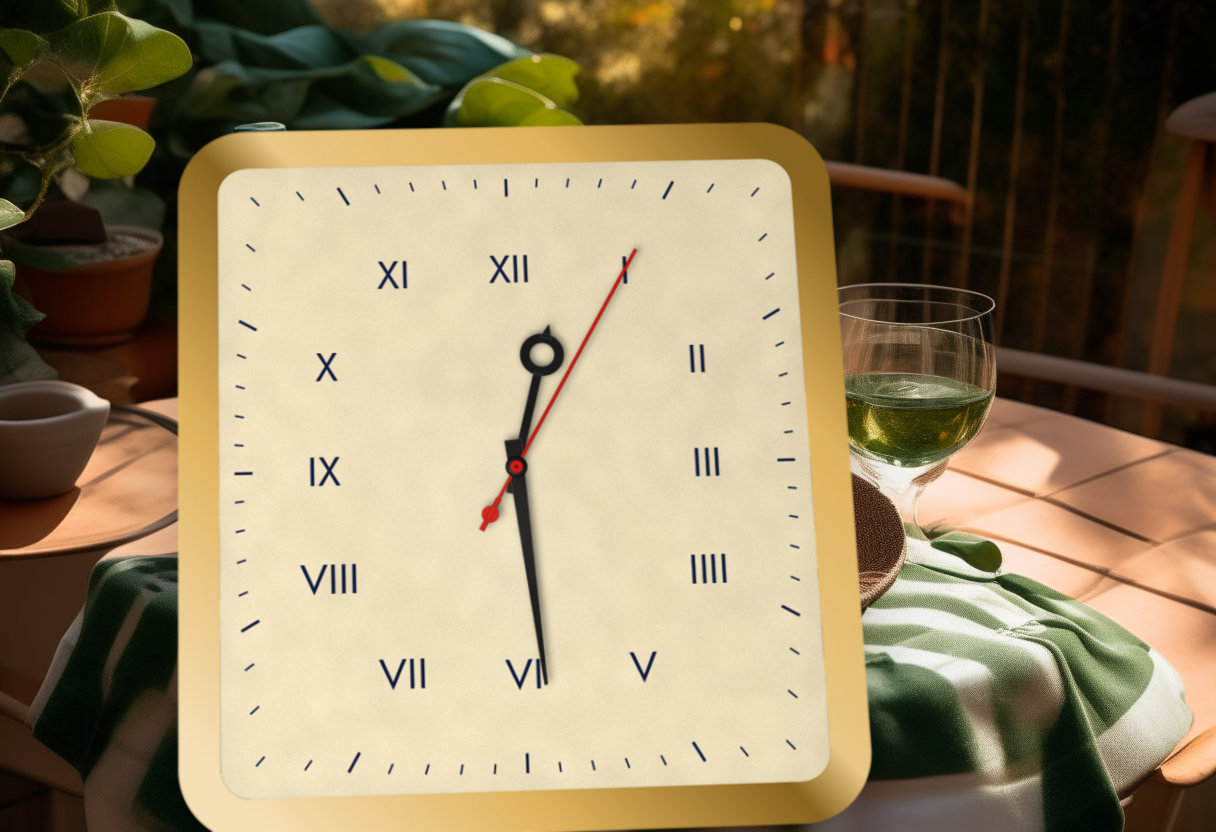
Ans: 12:29:05
